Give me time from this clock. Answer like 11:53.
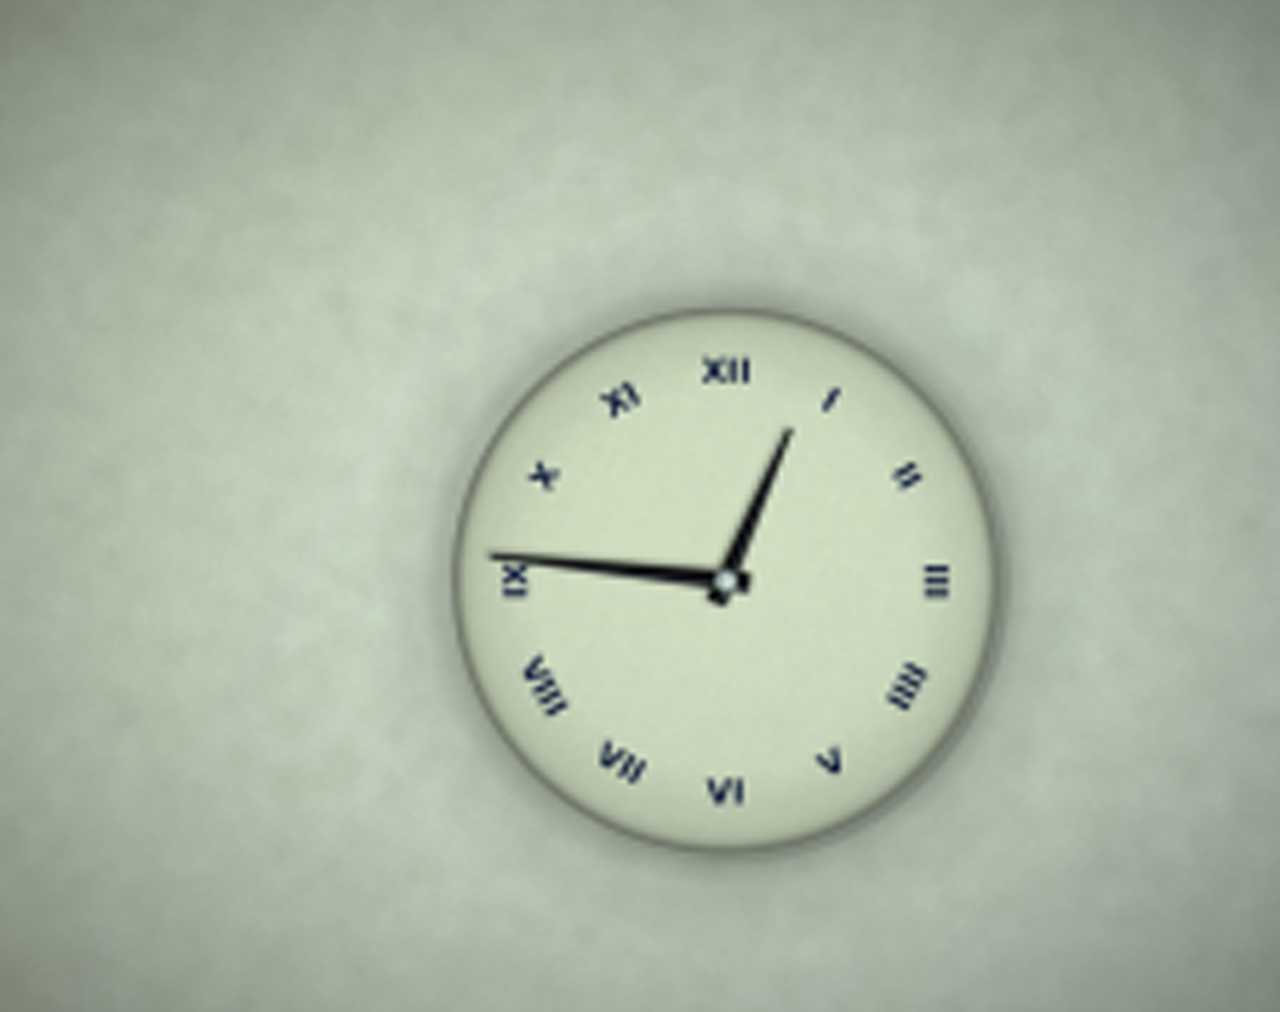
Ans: 12:46
